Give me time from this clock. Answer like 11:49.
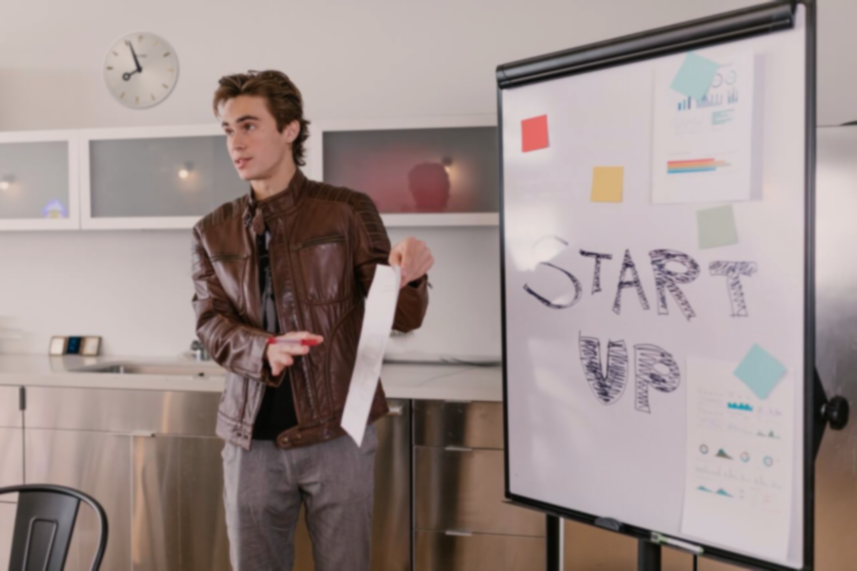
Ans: 7:56
